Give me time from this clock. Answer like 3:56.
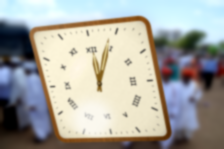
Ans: 12:04
